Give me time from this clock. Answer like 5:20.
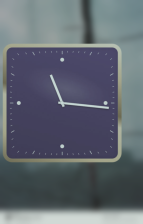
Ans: 11:16
